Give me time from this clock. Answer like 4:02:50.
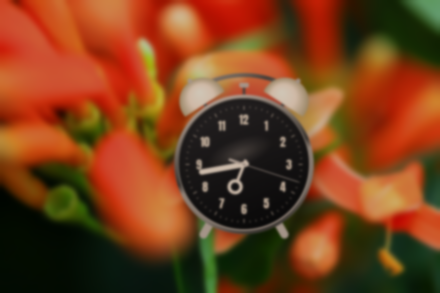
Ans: 6:43:18
